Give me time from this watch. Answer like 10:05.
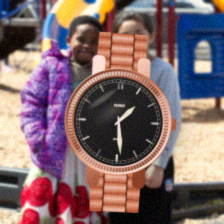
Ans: 1:29
